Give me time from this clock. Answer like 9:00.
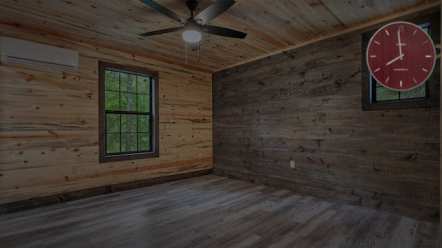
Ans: 7:59
